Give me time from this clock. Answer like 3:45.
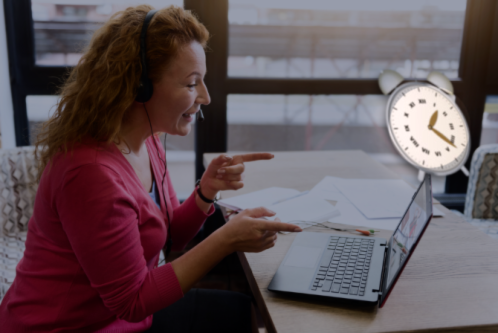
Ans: 1:22
